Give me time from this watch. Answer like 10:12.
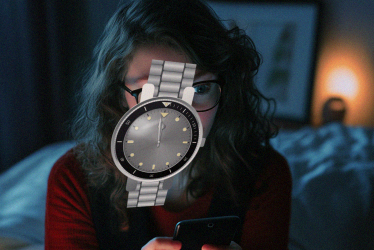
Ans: 11:59
